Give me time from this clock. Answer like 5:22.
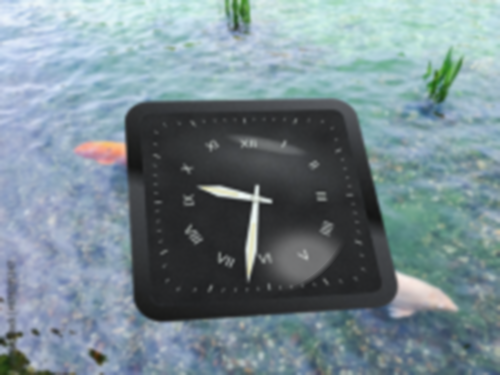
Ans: 9:32
